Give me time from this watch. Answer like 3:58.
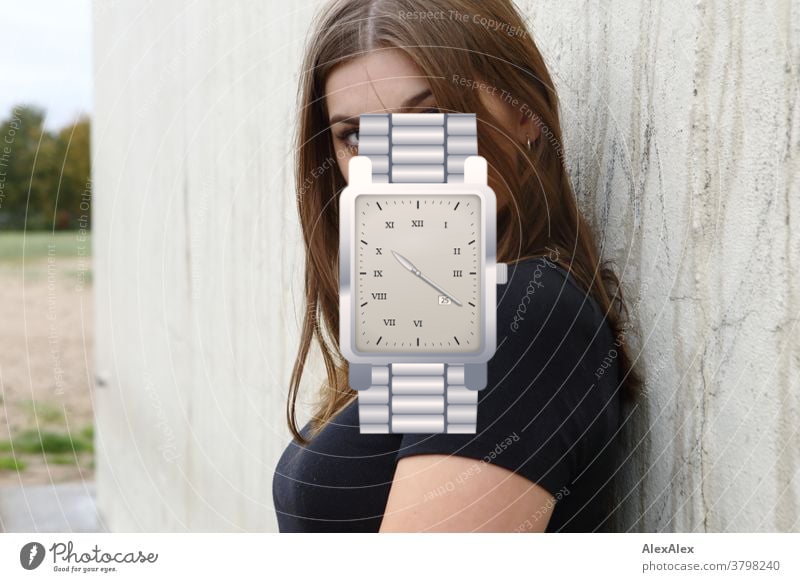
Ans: 10:21
